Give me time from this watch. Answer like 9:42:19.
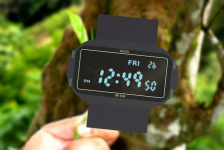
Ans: 12:49:50
